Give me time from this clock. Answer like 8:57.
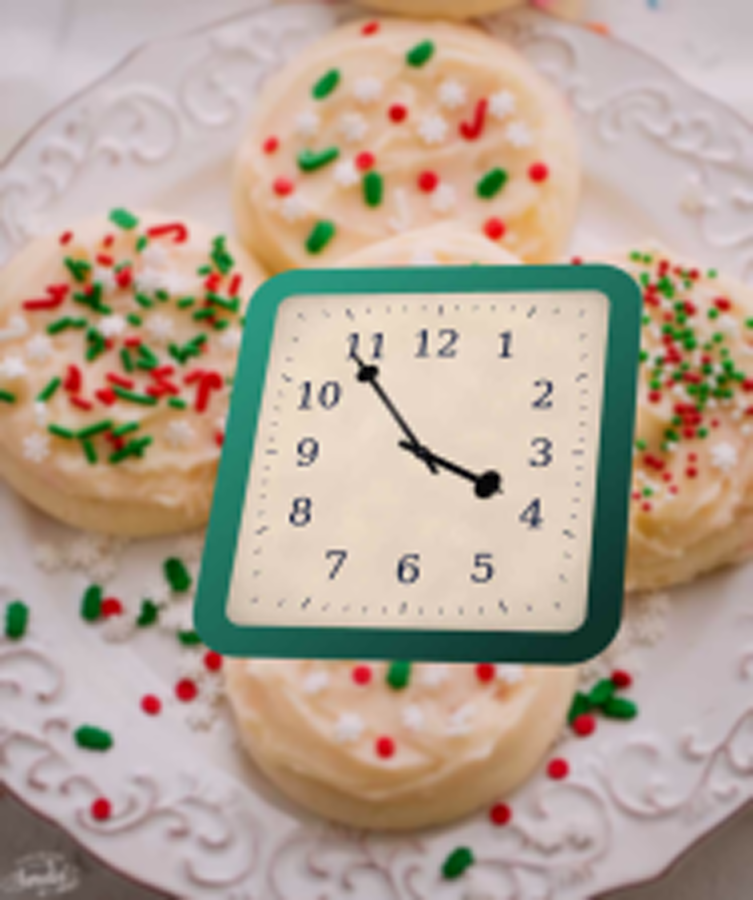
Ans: 3:54
